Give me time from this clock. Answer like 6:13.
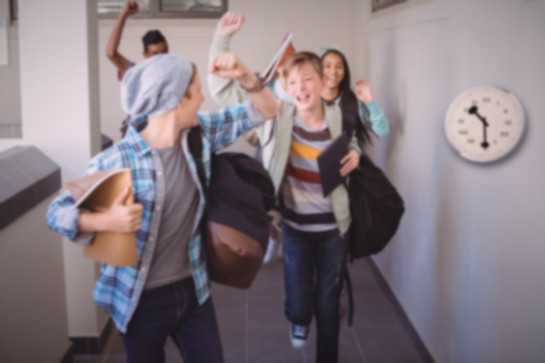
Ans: 10:29
